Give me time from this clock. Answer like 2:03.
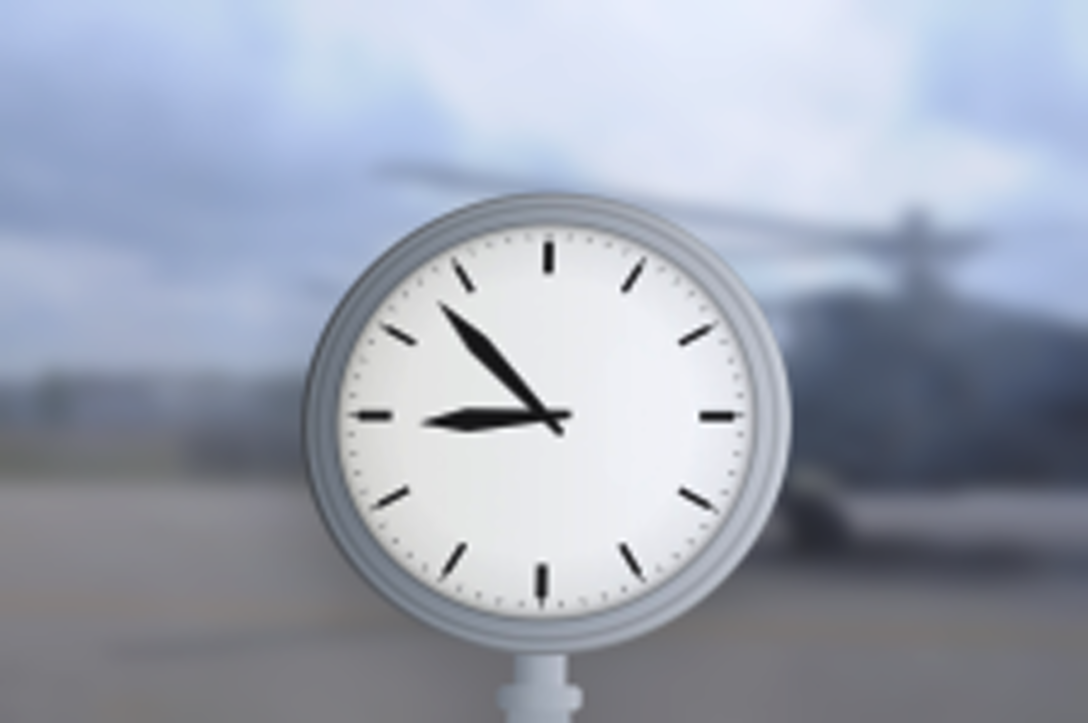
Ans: 8:53
